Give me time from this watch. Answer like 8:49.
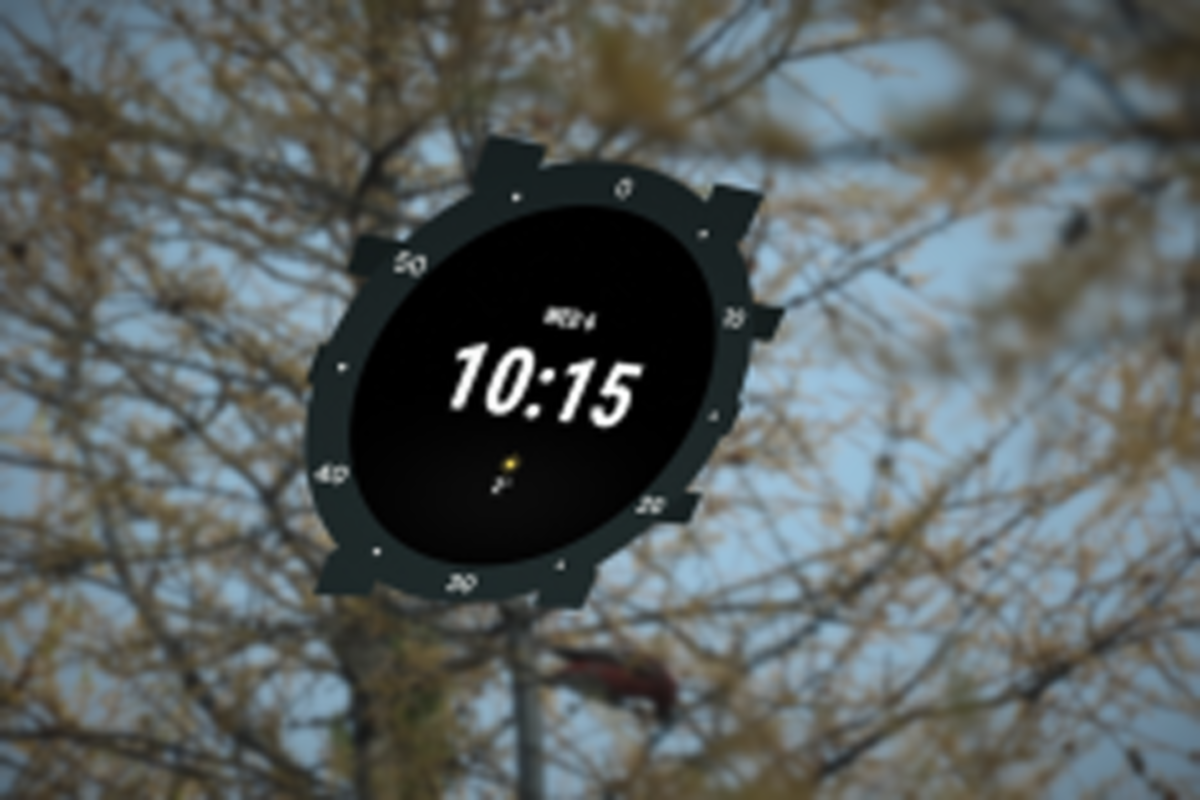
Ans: 10:15
